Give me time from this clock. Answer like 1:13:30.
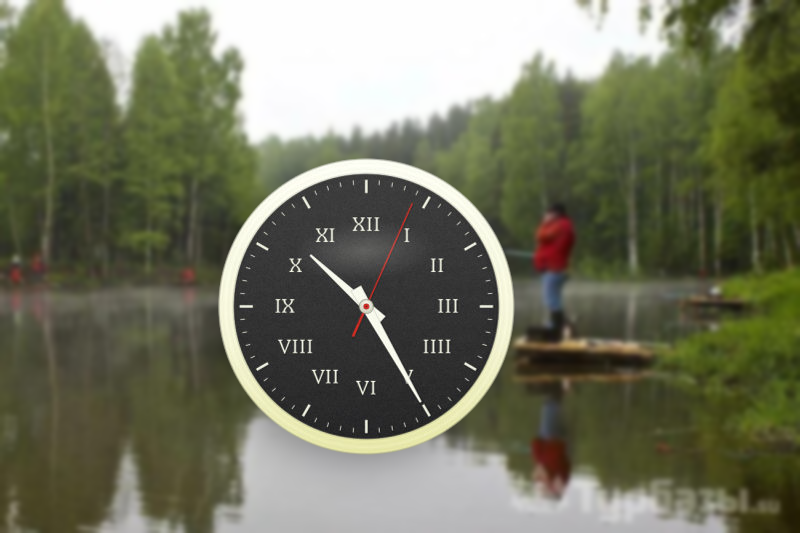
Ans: 10:25:04
